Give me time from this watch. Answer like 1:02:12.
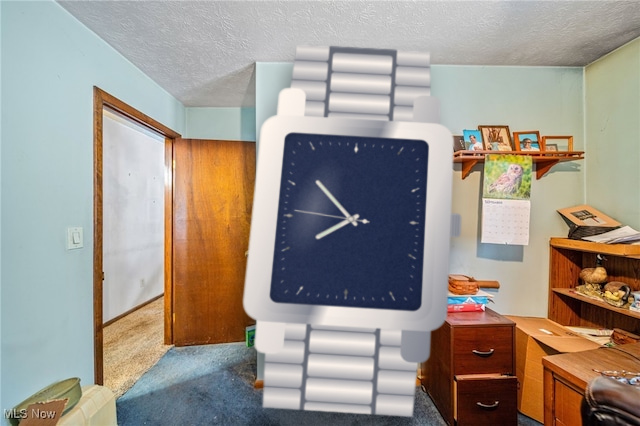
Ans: 7:52:46
